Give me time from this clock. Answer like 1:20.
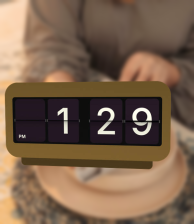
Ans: 1:29
